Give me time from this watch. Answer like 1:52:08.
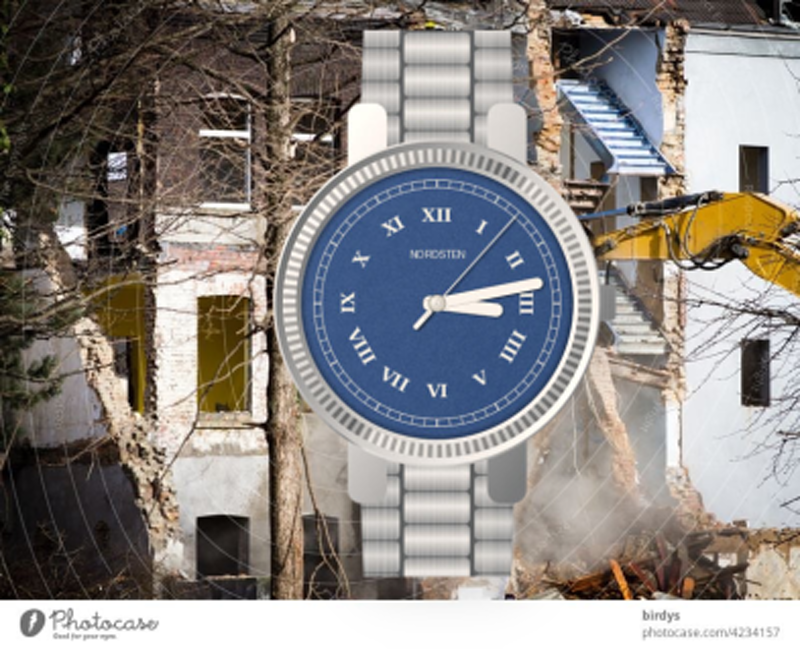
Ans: 3:13:07
